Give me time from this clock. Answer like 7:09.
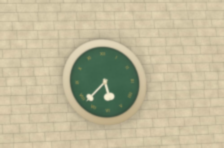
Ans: 5:38
